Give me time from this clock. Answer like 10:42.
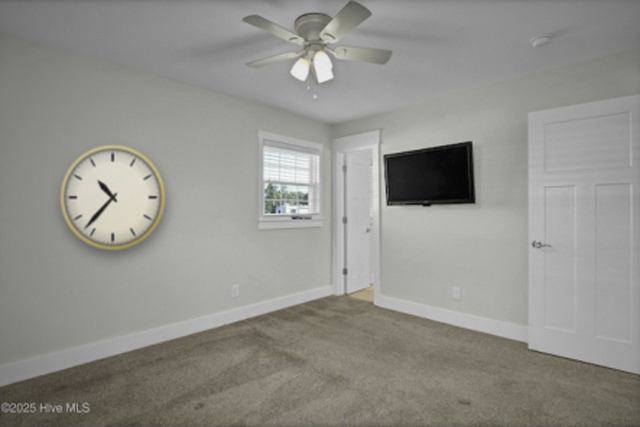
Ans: 10:37
